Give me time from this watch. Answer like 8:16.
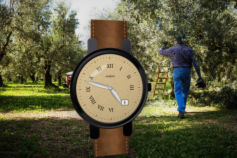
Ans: 4:48
